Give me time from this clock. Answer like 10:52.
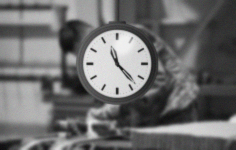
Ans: 11:23
